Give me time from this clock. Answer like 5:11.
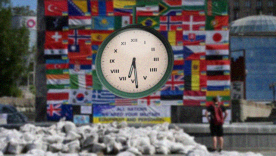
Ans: 6:29
